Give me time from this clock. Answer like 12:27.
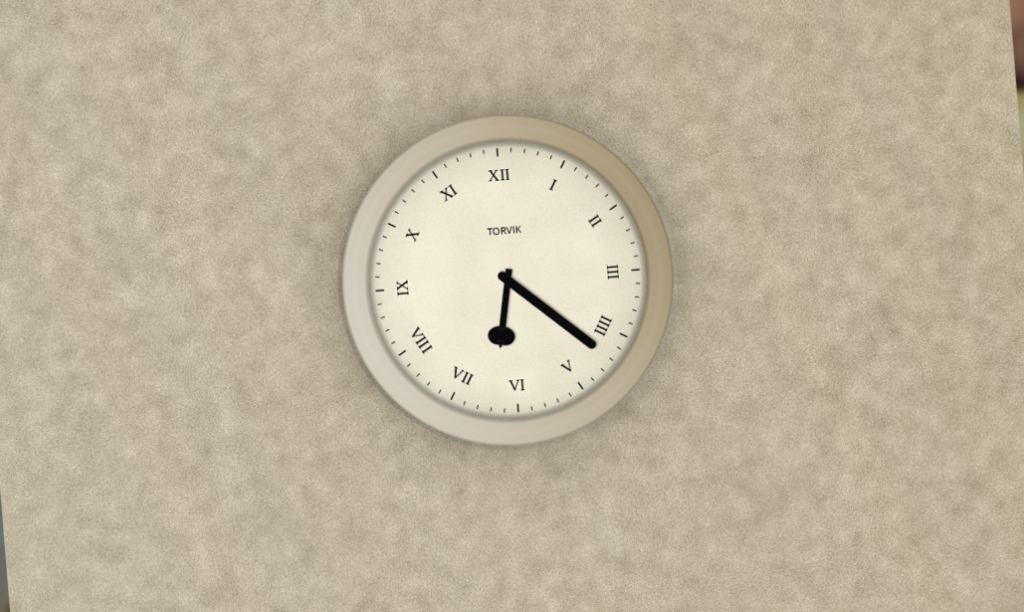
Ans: 6:22
